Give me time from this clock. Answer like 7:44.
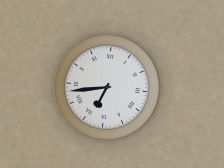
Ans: 6:43
